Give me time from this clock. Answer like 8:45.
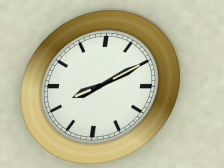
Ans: 8:10
